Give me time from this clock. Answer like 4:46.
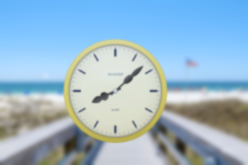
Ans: 8:08
